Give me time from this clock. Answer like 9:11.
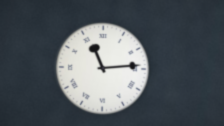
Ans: 11:14
